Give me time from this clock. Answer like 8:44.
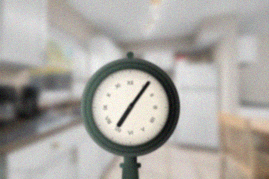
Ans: 7:06
